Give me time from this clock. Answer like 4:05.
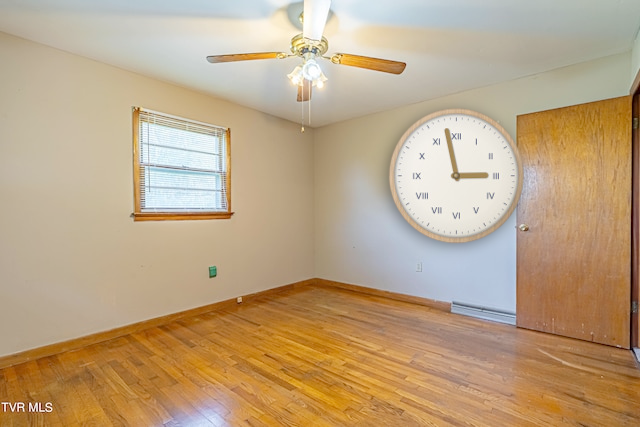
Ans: 2:58
